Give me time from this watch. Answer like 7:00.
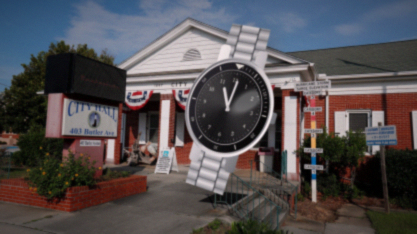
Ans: 11:01
